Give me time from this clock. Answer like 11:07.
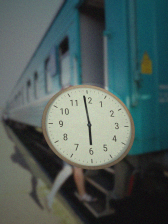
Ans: 5:59
